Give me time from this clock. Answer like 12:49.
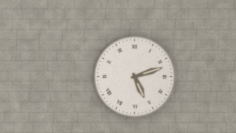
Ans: 5:12
